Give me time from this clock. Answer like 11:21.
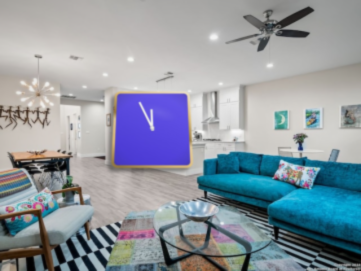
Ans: 11:56
